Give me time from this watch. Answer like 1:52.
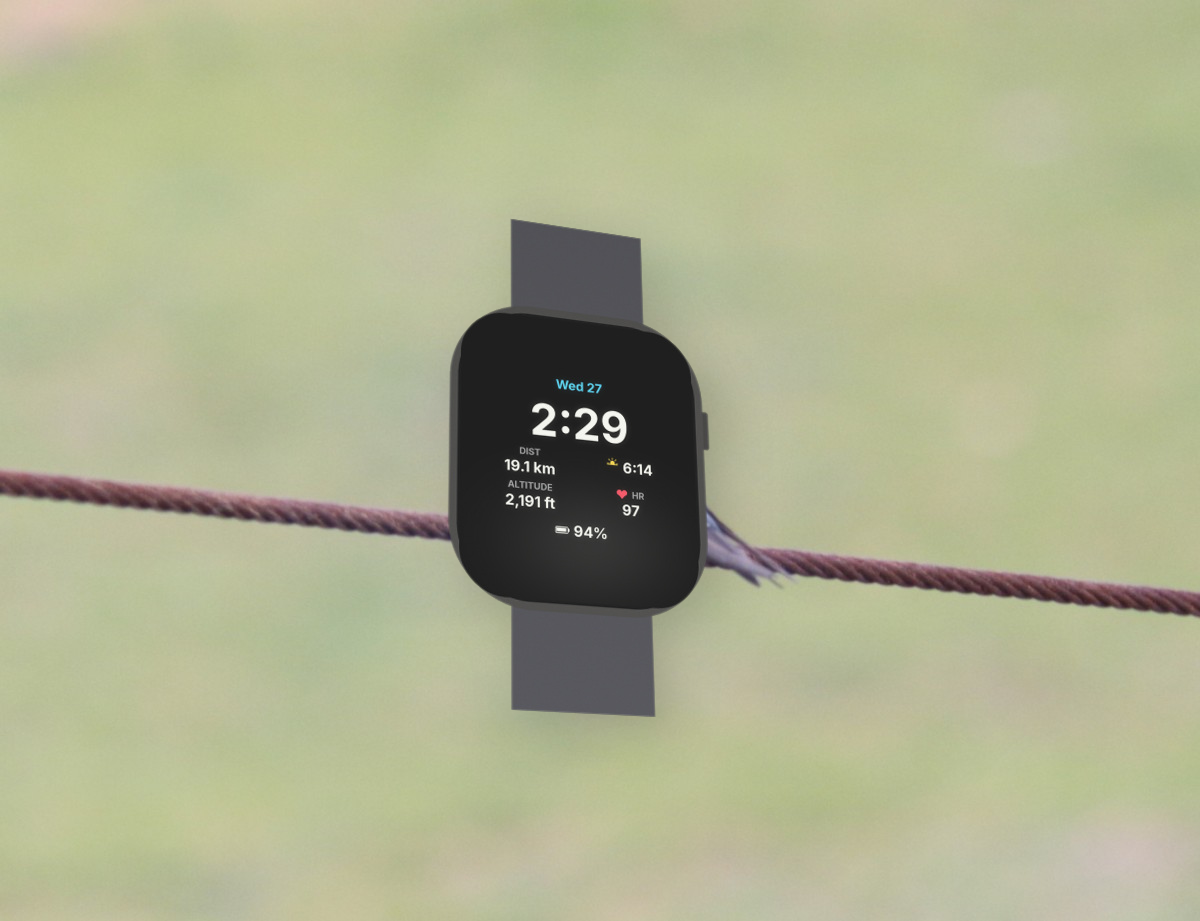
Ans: 2:29
